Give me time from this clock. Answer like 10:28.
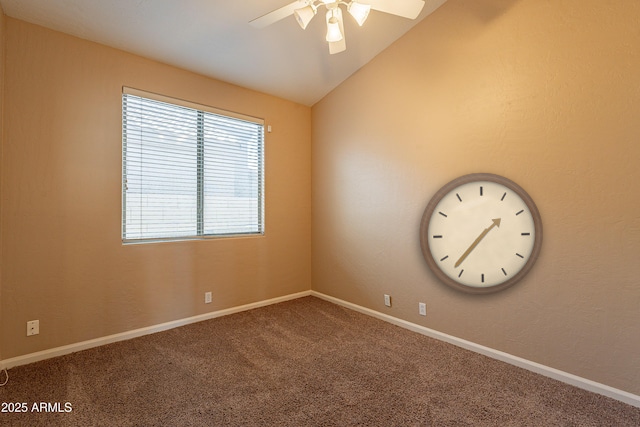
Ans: 1:37
